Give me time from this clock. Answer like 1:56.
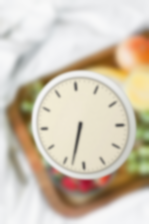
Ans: 6:33
